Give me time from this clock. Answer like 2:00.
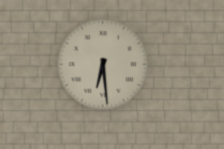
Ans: 6:29
